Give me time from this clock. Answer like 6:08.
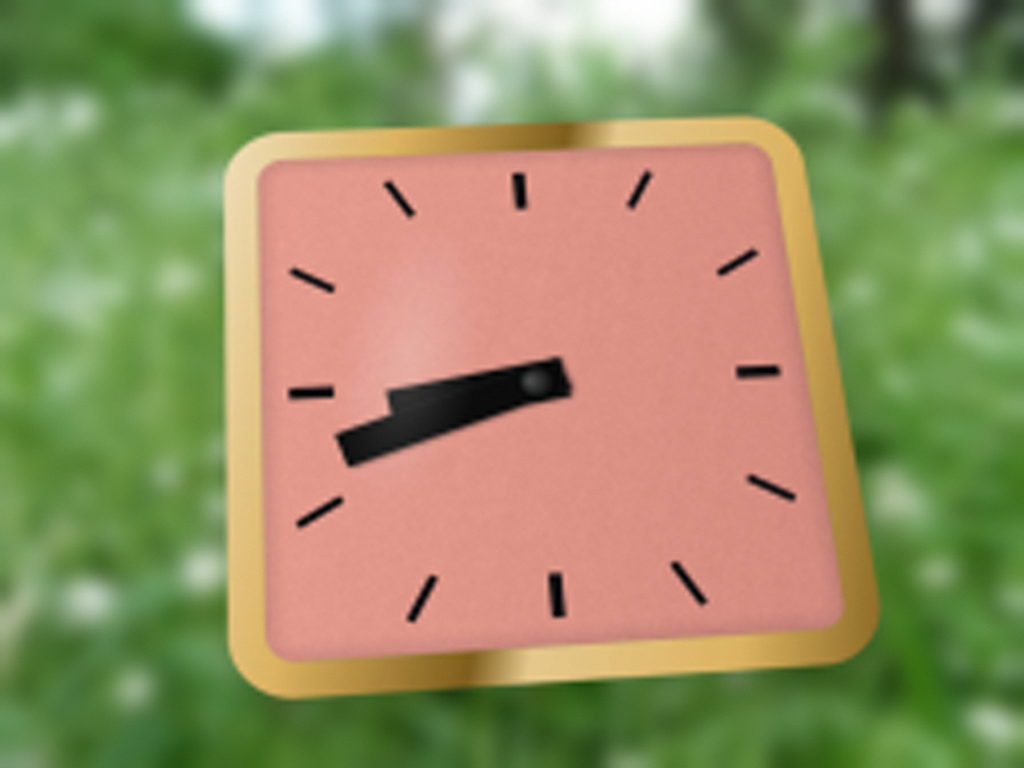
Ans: 8:42
